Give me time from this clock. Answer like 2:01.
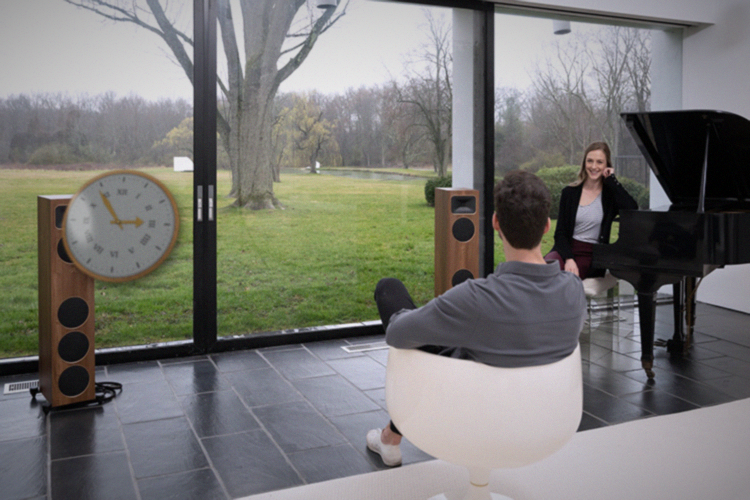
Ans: 2:54
